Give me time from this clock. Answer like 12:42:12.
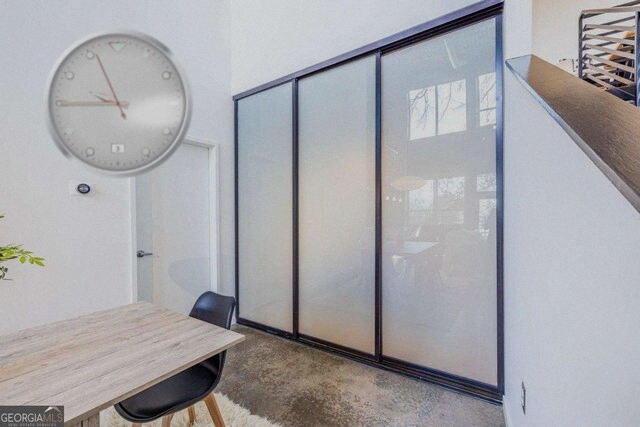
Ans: 9:44:56
